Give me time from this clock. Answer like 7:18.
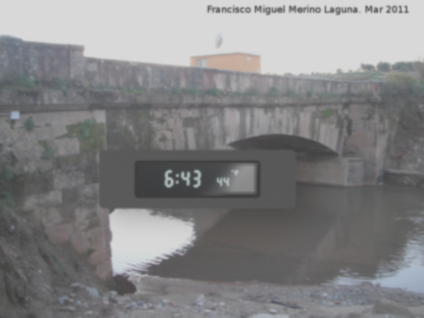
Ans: 6:43
